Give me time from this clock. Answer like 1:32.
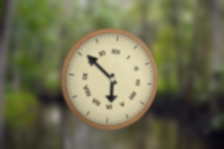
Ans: 5:51
